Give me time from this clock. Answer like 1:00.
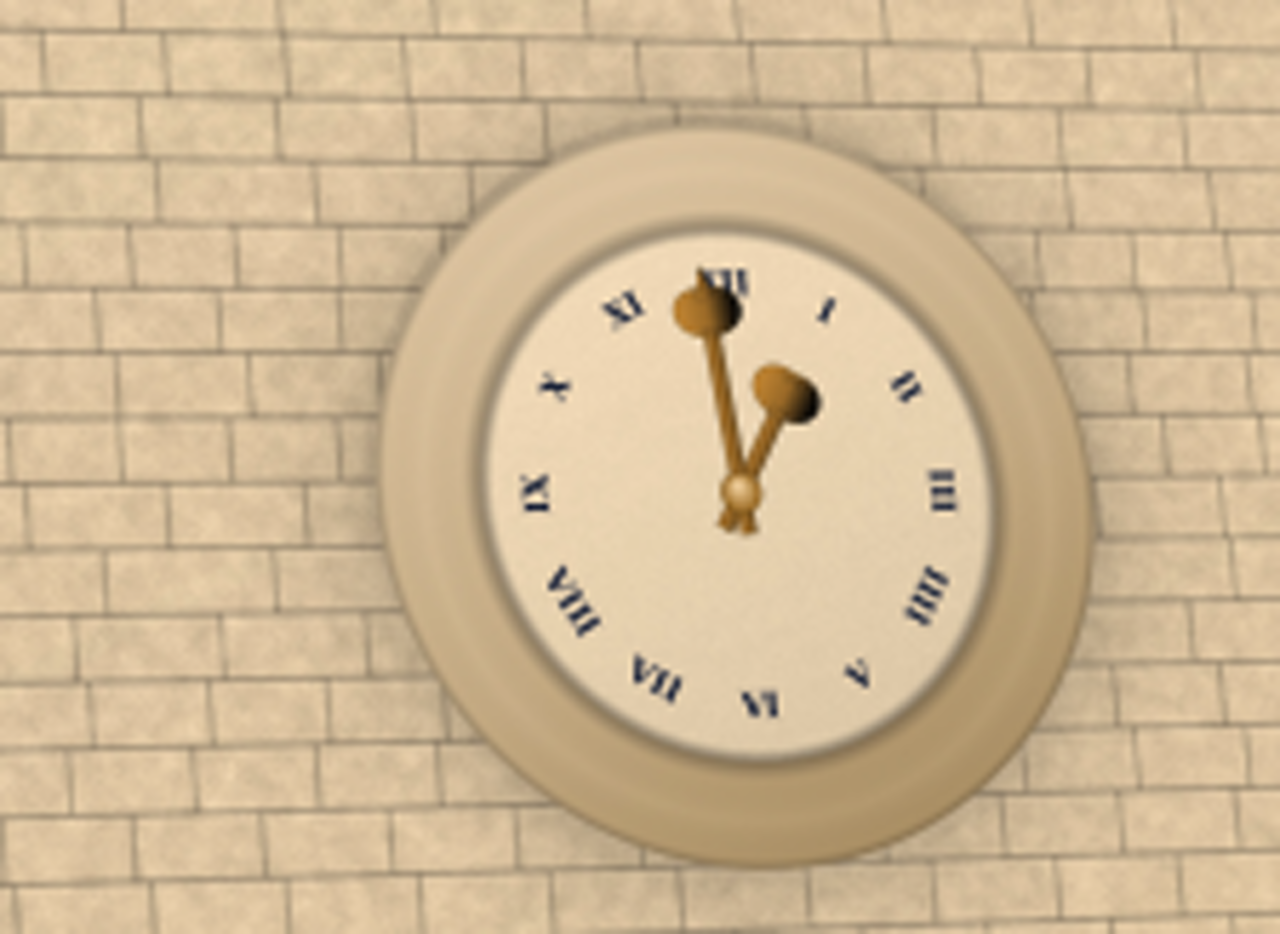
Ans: 12:59
